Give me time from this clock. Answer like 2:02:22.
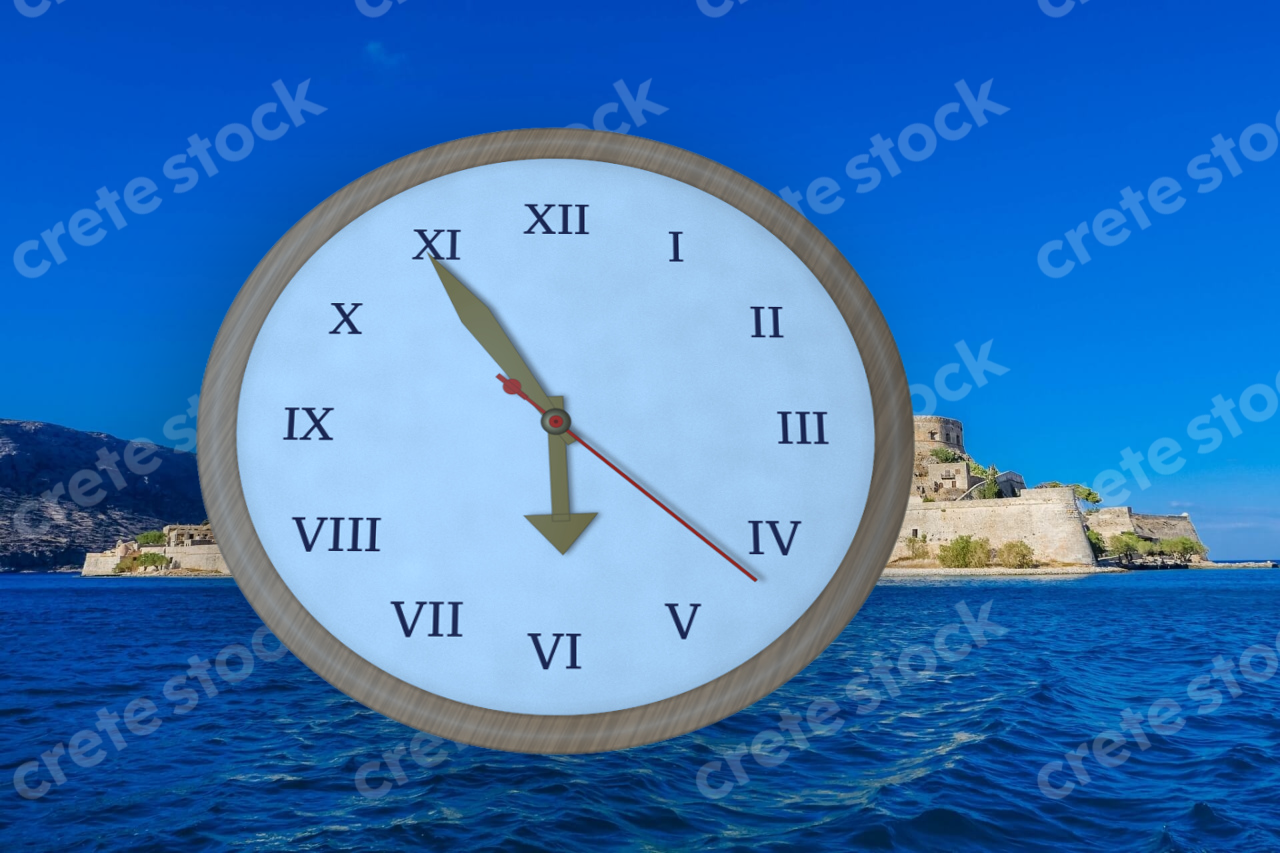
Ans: 5:54:22
